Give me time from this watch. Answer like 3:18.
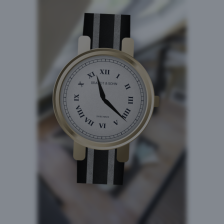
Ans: 11:22
